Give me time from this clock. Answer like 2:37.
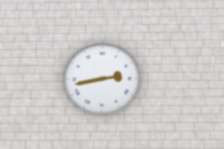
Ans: 2:43
